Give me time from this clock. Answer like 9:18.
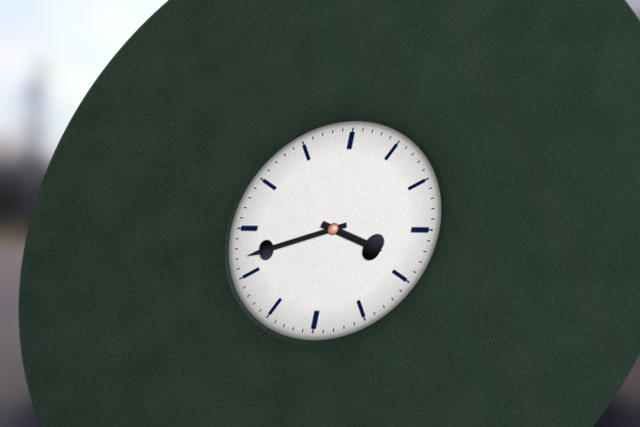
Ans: 3:42
